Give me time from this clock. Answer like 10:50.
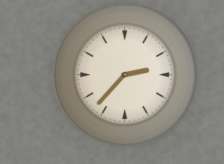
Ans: 2:37
